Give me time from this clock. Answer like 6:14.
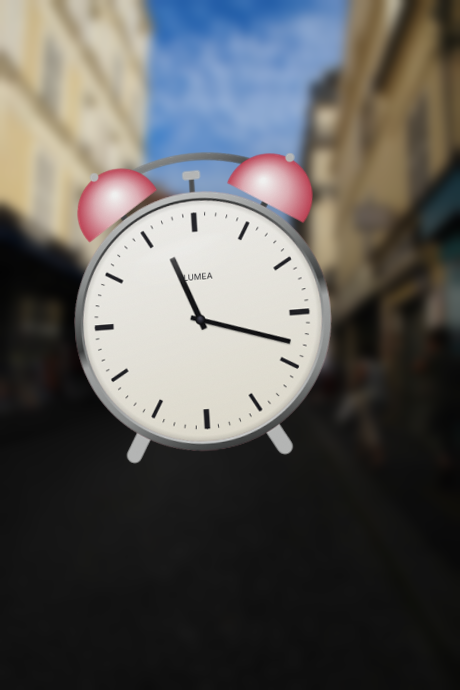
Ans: 11:18
